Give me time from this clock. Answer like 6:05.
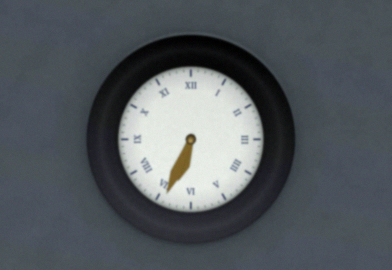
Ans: 6:34
